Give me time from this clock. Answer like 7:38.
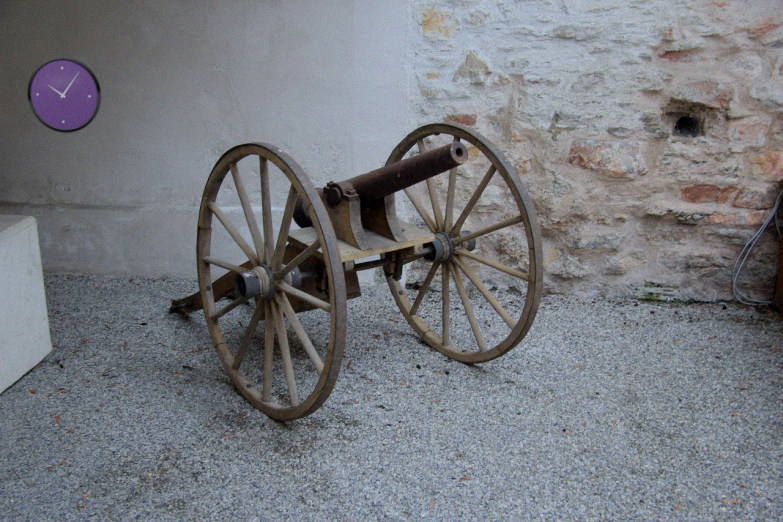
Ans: 10:06
